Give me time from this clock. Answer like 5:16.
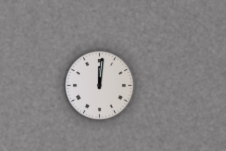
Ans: 12:01
